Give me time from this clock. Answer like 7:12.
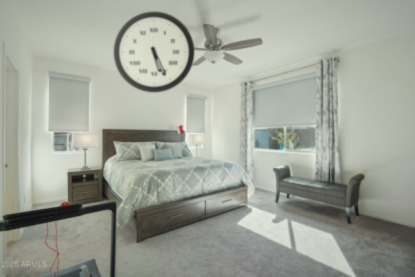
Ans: 5:26
